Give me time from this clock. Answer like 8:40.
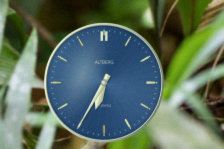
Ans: 6:35
